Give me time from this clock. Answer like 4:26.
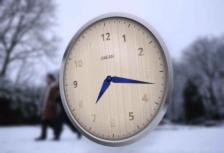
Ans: 7:17
